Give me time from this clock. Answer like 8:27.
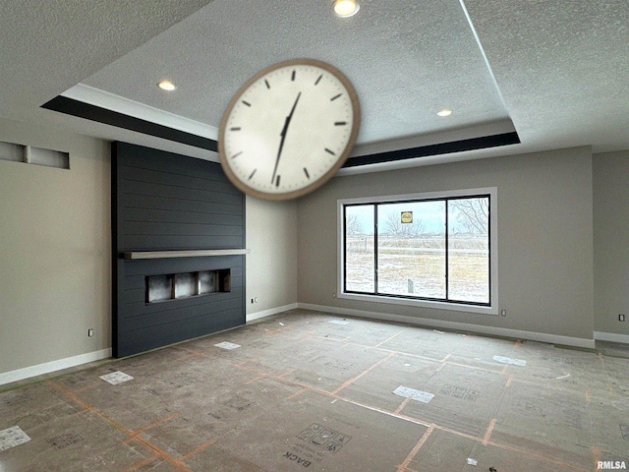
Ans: 12:31
